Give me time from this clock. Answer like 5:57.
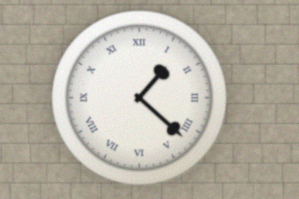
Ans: 1:22
